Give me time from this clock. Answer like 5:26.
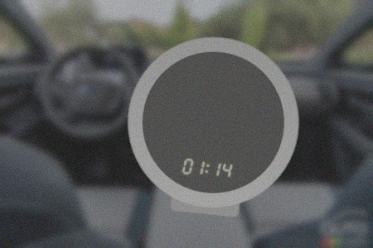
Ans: 1:14
